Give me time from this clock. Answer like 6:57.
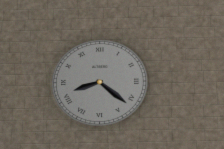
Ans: 8:22
